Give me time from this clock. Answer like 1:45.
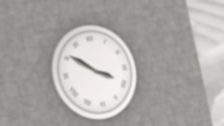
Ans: 3:51
